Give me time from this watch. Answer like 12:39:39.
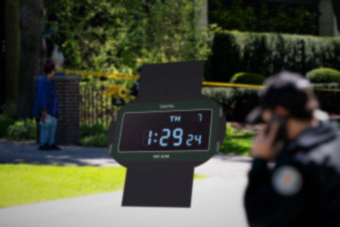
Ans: 1:29:24
